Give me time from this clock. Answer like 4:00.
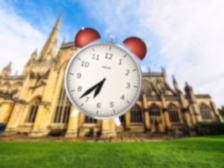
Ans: 6:37
